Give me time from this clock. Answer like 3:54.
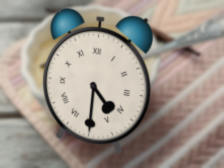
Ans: 4:30
